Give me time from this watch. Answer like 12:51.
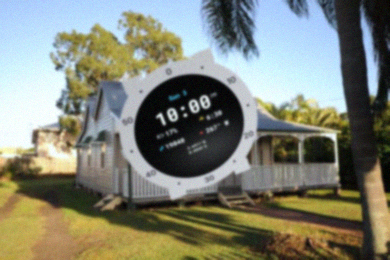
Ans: 10:00
